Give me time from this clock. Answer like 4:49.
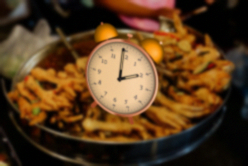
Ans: 1:59
